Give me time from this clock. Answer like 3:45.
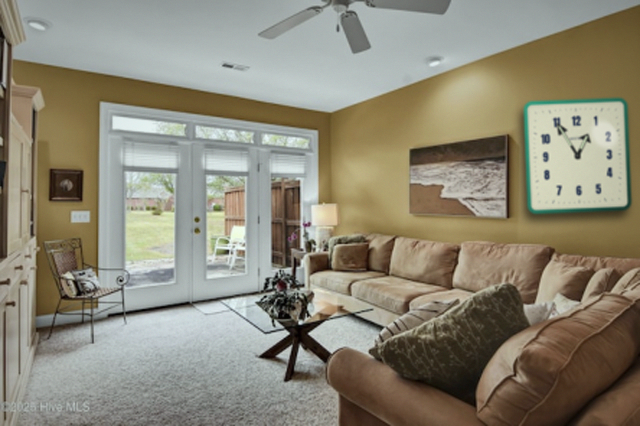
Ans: 12:55
